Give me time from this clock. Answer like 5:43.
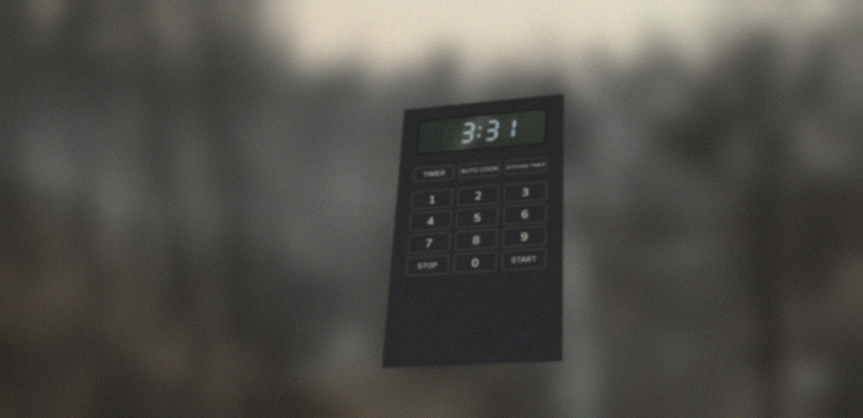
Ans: 3:31
